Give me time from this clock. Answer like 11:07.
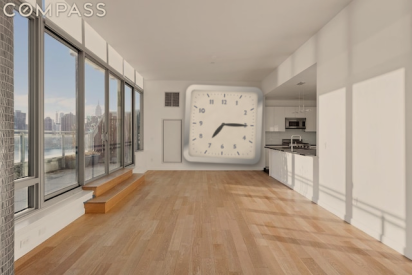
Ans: 7:15
